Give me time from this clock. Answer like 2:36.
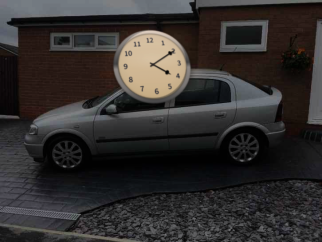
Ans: 4:10
